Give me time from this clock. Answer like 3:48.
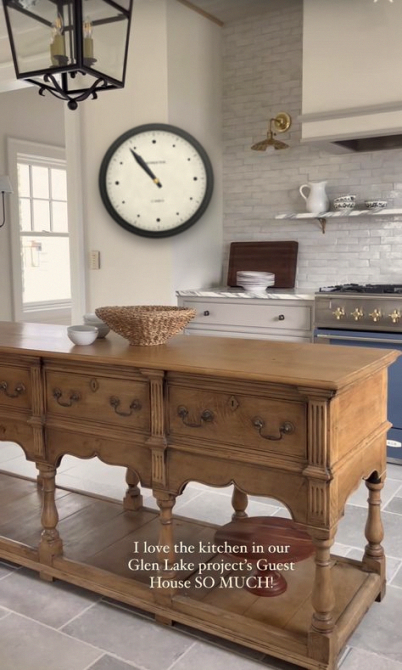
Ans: 10:54
